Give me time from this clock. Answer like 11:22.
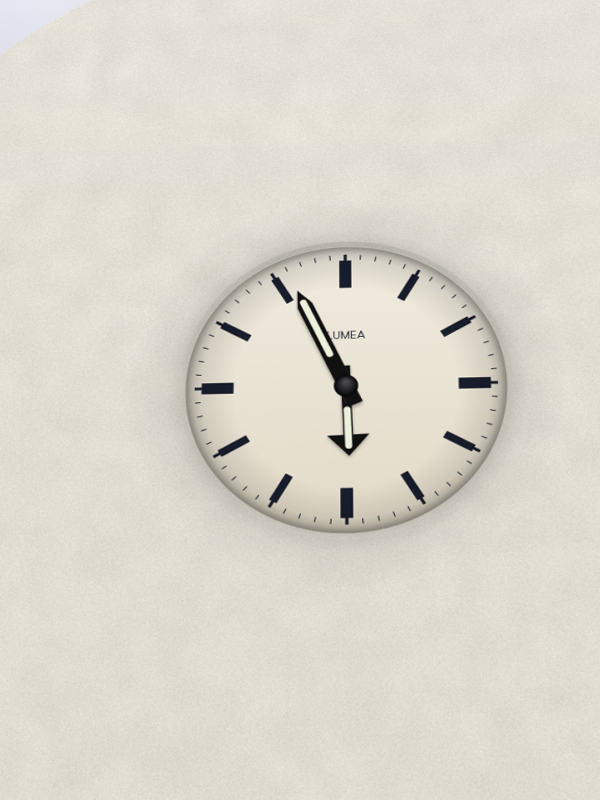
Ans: 5:56
